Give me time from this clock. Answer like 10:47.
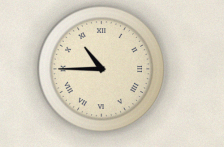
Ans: 10:45
